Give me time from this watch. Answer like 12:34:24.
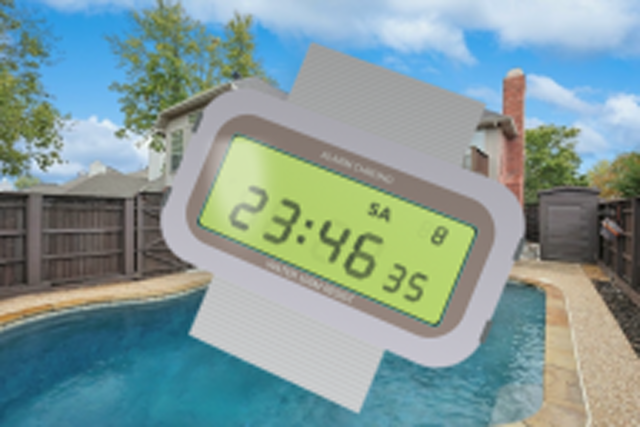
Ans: 23:46:35
